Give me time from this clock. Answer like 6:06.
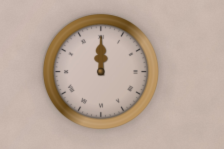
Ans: 12:00
